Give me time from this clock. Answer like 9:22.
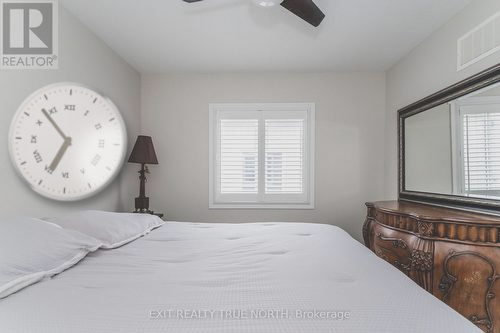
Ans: 6:53
